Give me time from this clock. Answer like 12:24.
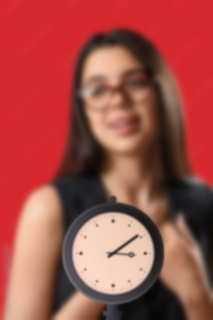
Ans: 3:09
